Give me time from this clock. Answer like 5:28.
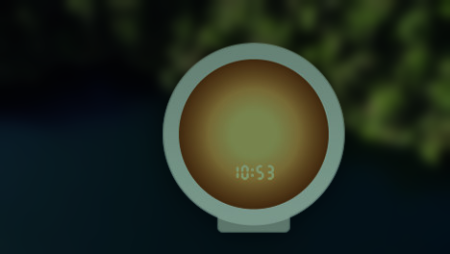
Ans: 10:53
